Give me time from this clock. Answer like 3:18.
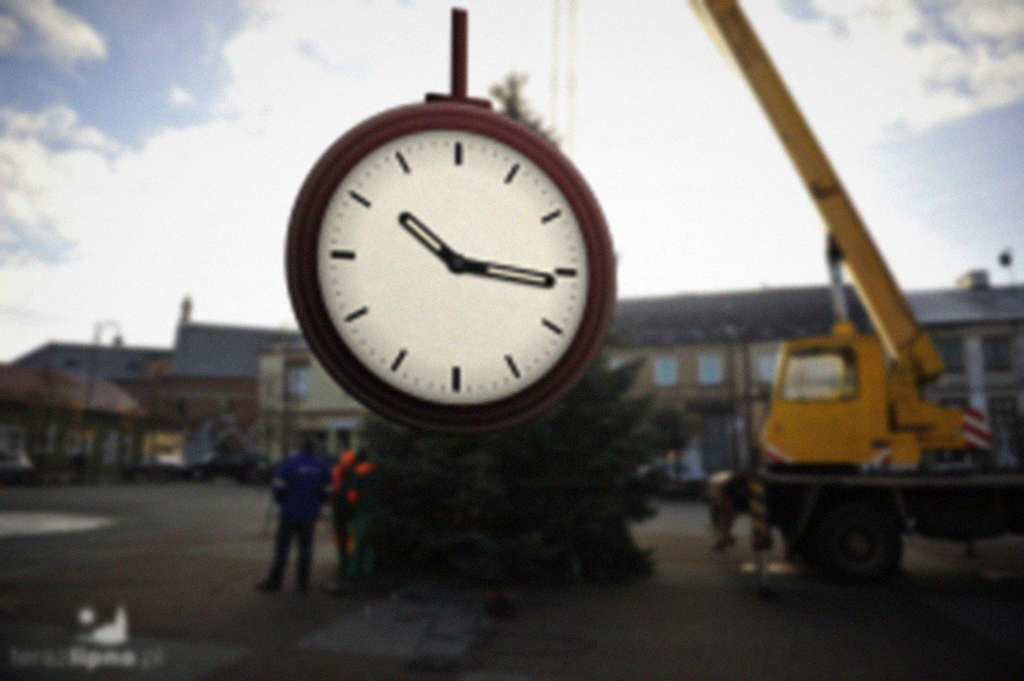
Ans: 10:16
